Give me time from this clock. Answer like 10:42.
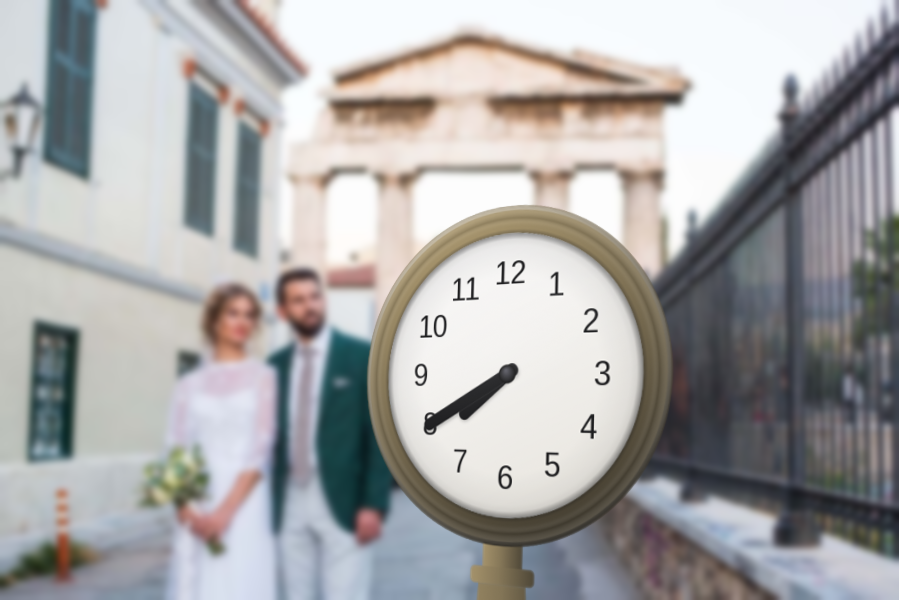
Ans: 7:40
